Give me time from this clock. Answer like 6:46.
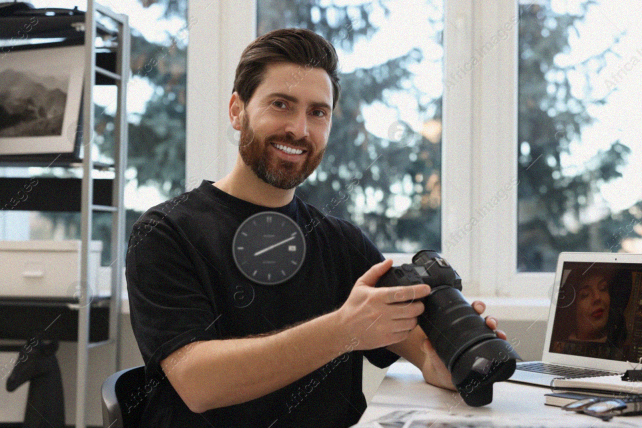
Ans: 8:11
